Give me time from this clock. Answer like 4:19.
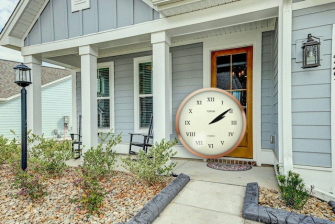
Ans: 2:09
